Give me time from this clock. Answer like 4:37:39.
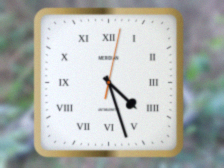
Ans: 4:27:02
